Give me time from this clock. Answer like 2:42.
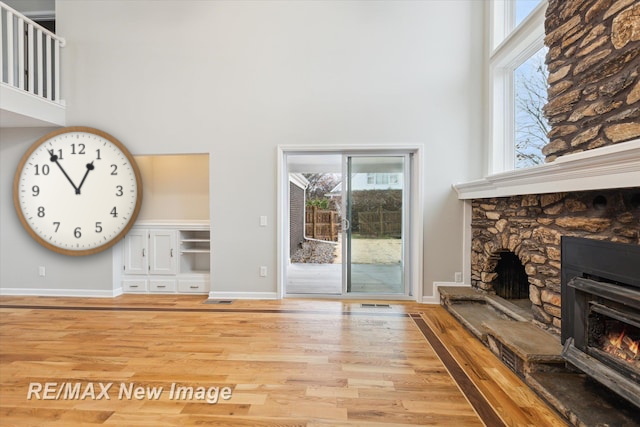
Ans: 12:54
